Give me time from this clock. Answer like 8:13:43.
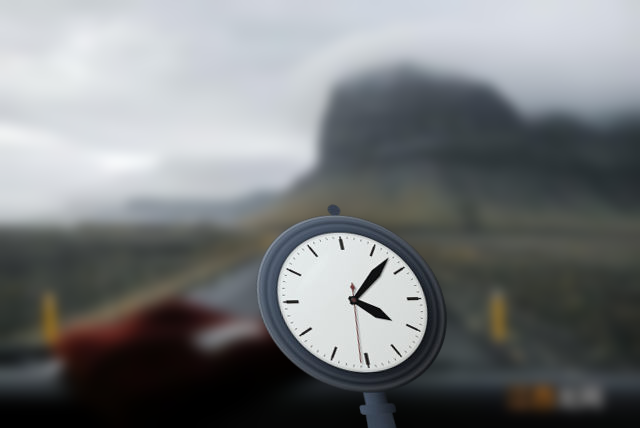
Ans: 4:07:31
